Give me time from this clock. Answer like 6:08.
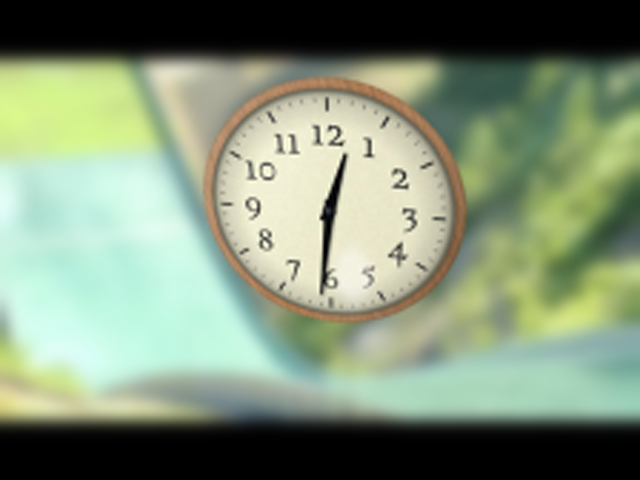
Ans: 12:31
